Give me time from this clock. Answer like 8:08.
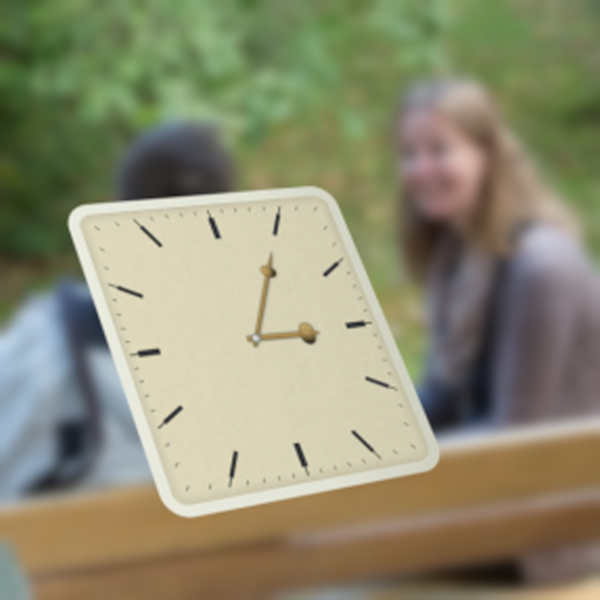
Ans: 3:05
